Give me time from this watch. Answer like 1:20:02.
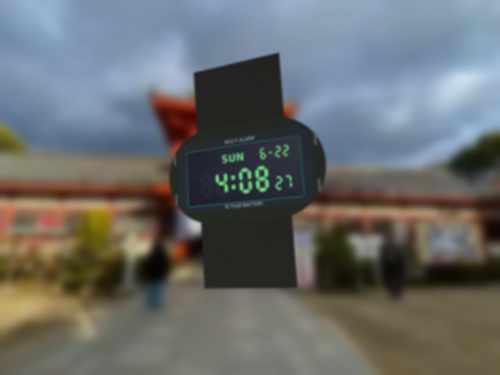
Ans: 4:08:27
